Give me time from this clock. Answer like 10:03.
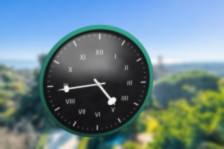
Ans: 4:44
